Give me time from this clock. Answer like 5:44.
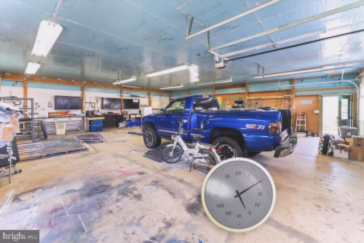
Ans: 5:10
